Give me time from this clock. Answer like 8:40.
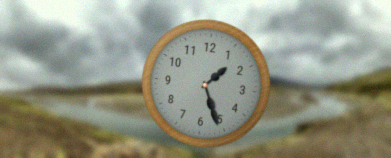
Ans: 1:26
